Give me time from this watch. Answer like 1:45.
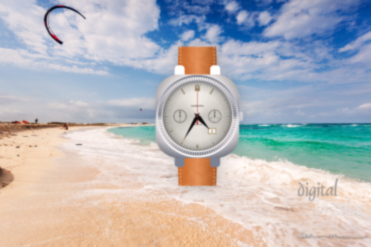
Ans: 4:35
